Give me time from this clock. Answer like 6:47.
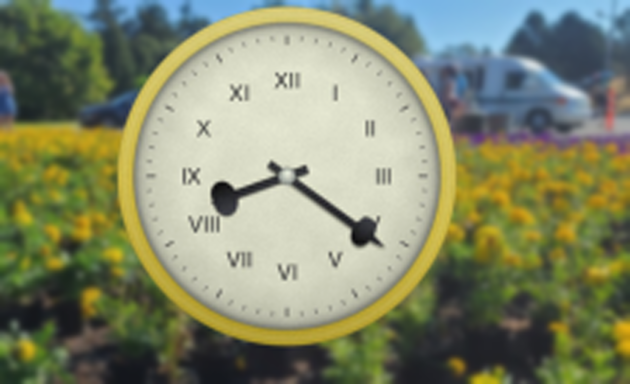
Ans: 8:21
